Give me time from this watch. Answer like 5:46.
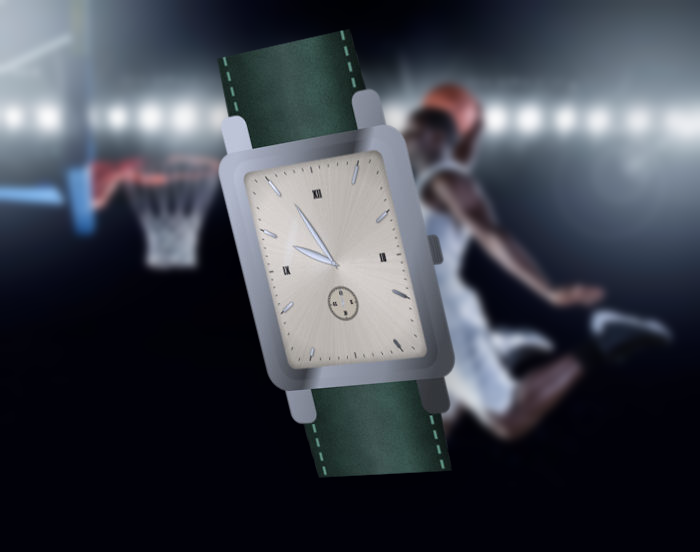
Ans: 9:56
